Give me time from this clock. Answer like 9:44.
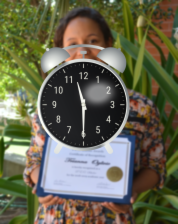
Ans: 11:30
